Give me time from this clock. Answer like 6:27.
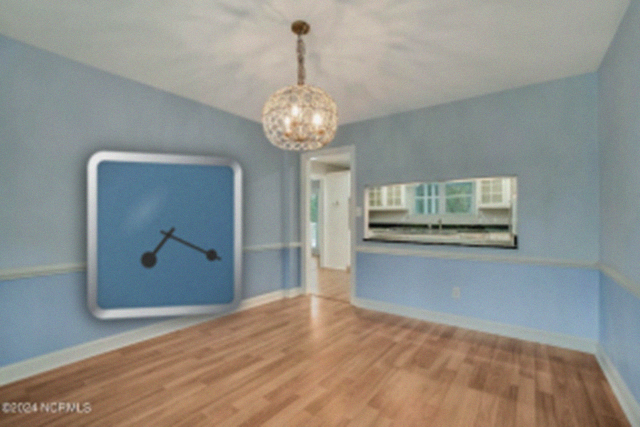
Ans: 7:19
